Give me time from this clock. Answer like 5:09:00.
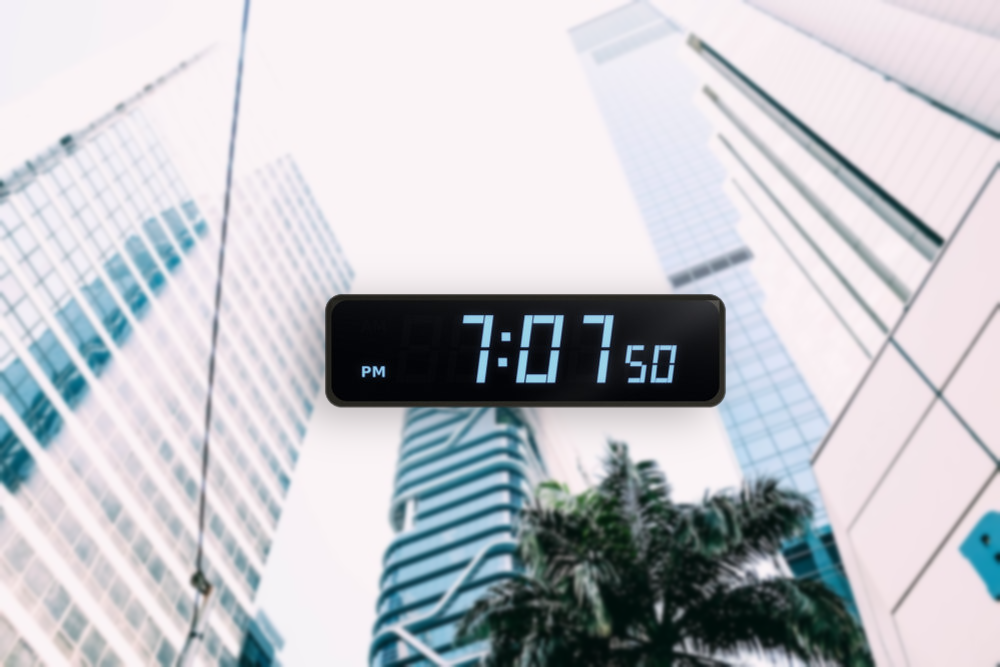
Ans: 7:07:50
